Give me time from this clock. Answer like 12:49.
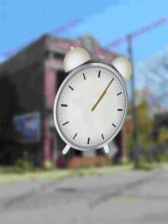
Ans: 1:05
